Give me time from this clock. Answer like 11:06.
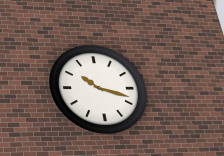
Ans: 10:18
